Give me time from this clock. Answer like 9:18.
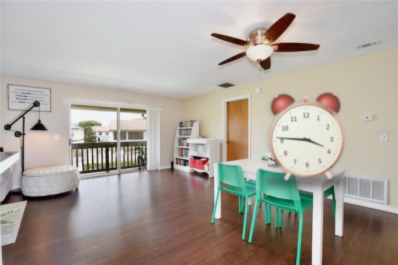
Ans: 3:46
